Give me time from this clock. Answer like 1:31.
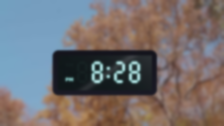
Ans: 8:28
